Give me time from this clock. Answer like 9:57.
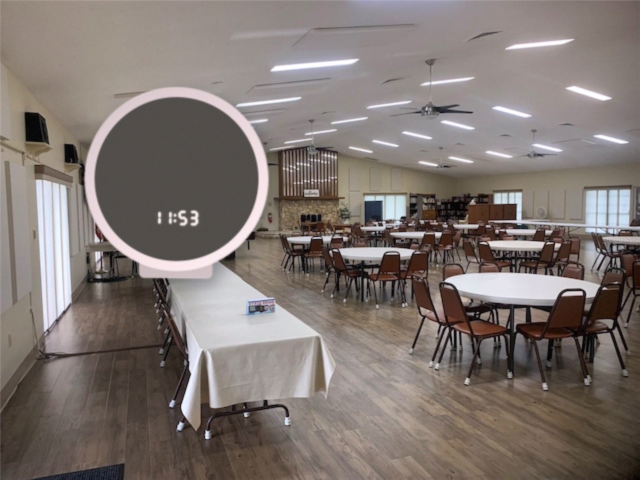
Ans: 11:53
